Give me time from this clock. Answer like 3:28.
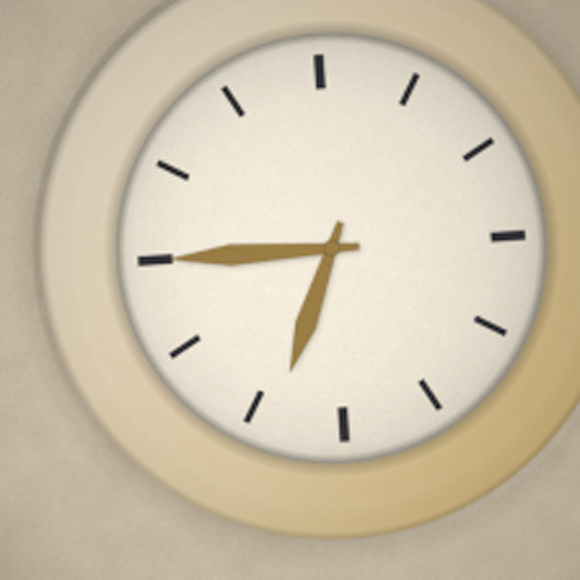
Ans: 6:45
